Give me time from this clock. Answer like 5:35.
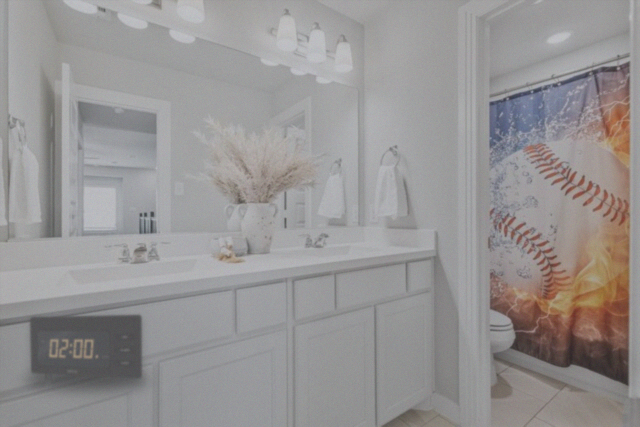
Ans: 2:00
